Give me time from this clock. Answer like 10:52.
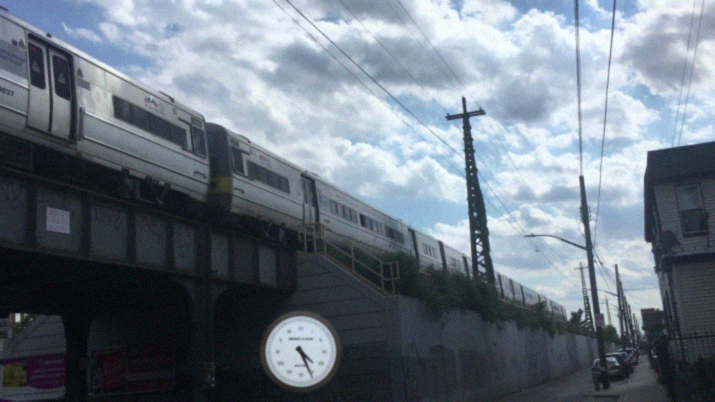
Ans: 4:26
